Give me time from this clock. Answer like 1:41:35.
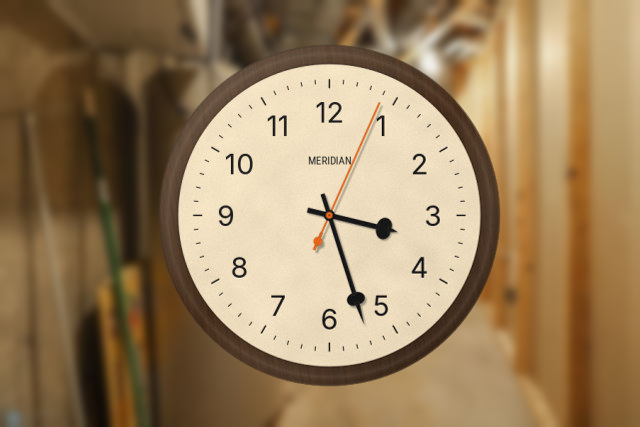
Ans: 3:27:04
